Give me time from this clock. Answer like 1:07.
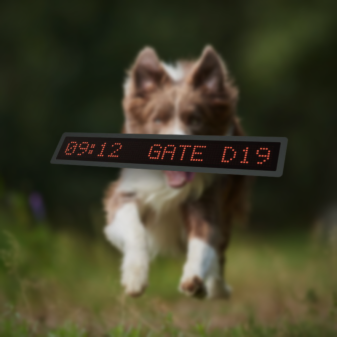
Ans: 9:12
